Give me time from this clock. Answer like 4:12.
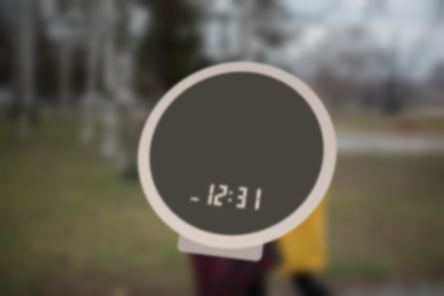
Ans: 12:31
